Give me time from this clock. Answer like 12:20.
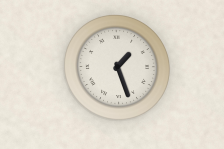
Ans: 1:27
